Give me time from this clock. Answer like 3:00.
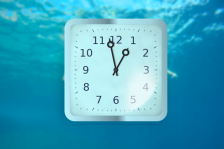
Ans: 12:58
